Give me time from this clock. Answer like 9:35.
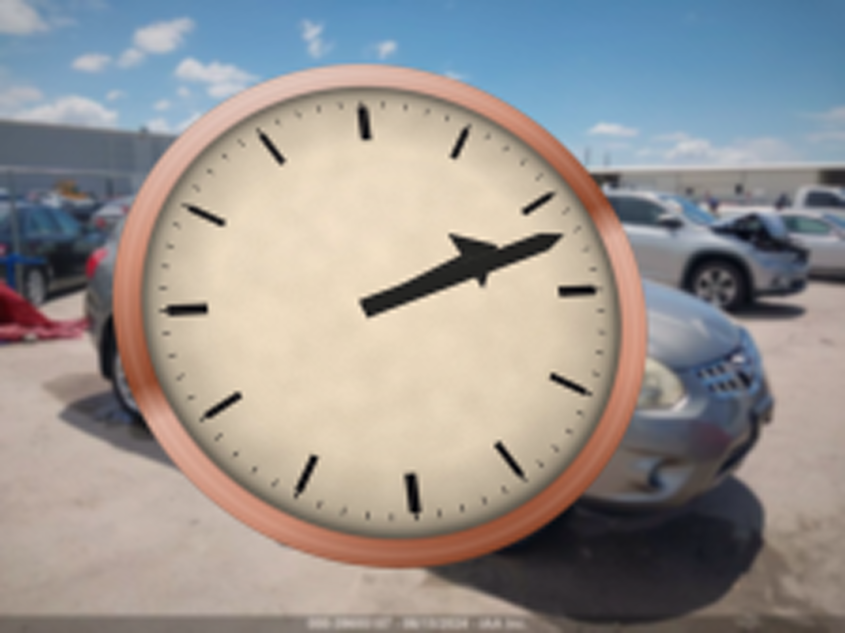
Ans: 2:12
